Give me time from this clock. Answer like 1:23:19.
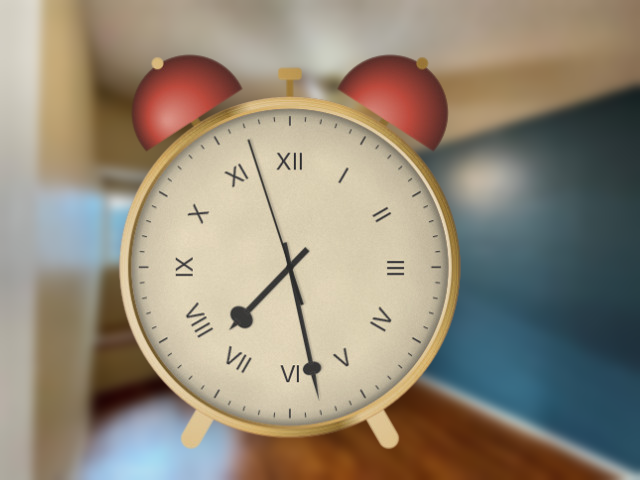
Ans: 7:27:57
